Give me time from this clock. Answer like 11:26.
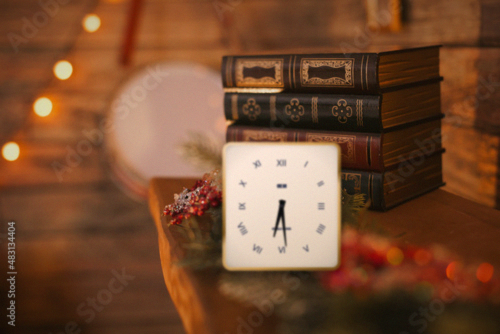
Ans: 6:29
